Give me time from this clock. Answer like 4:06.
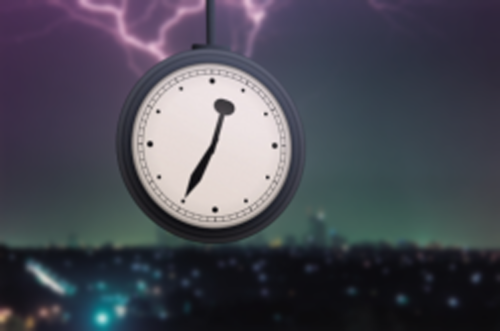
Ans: 12:35
